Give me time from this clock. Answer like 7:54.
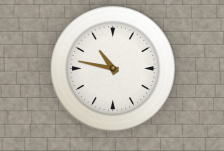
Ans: 10:47
